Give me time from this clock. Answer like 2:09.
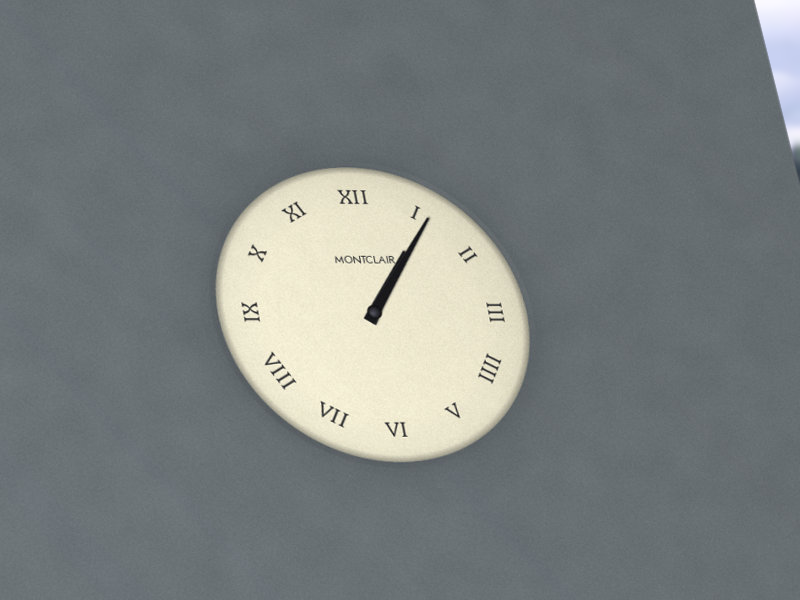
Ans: 1:06
